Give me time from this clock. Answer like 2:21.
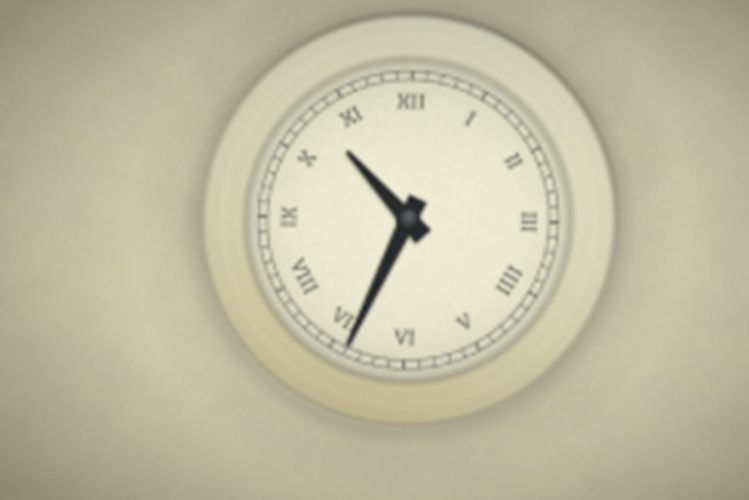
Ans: 10:34
